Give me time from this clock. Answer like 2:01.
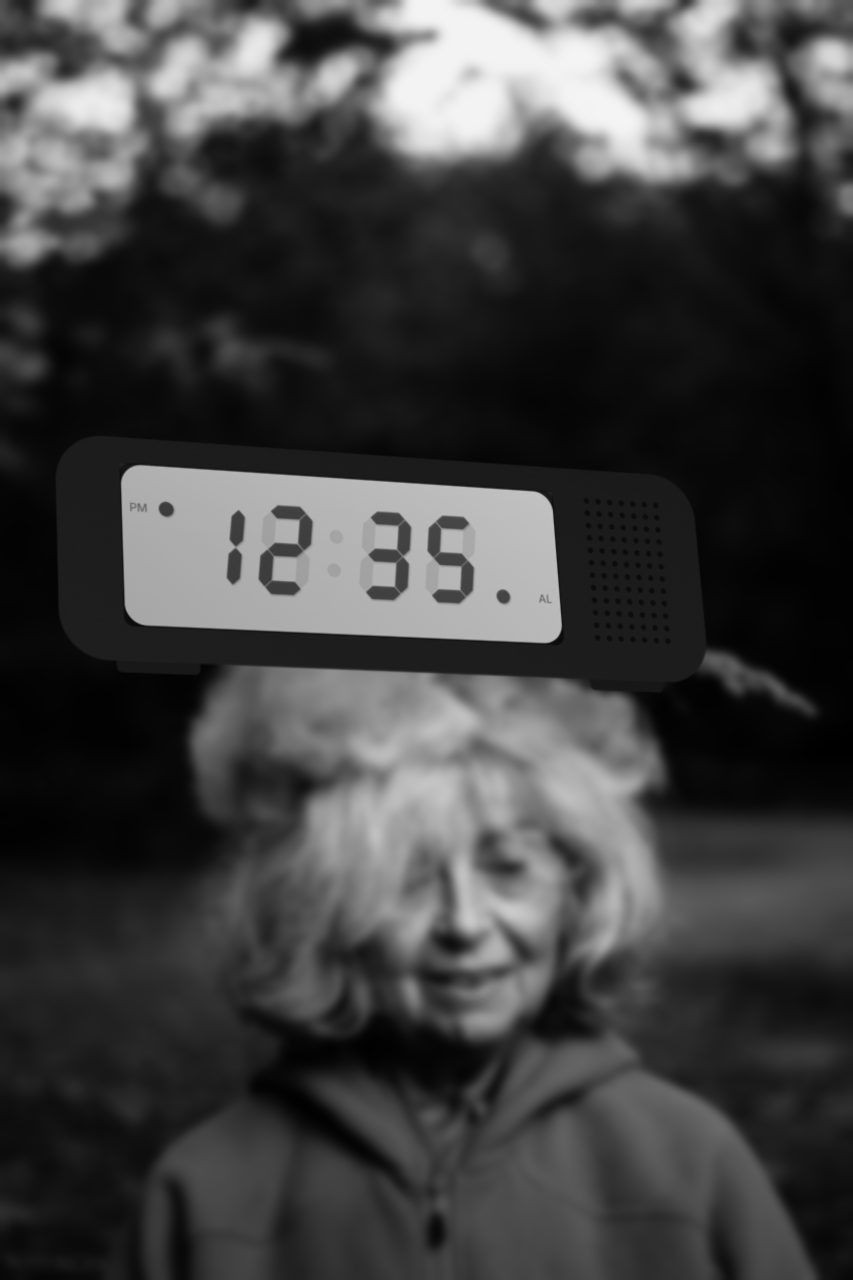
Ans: 12:35
